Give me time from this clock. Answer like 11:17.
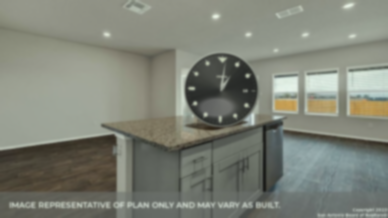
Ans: 1:01
